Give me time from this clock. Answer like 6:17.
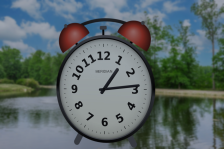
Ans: 1:14
